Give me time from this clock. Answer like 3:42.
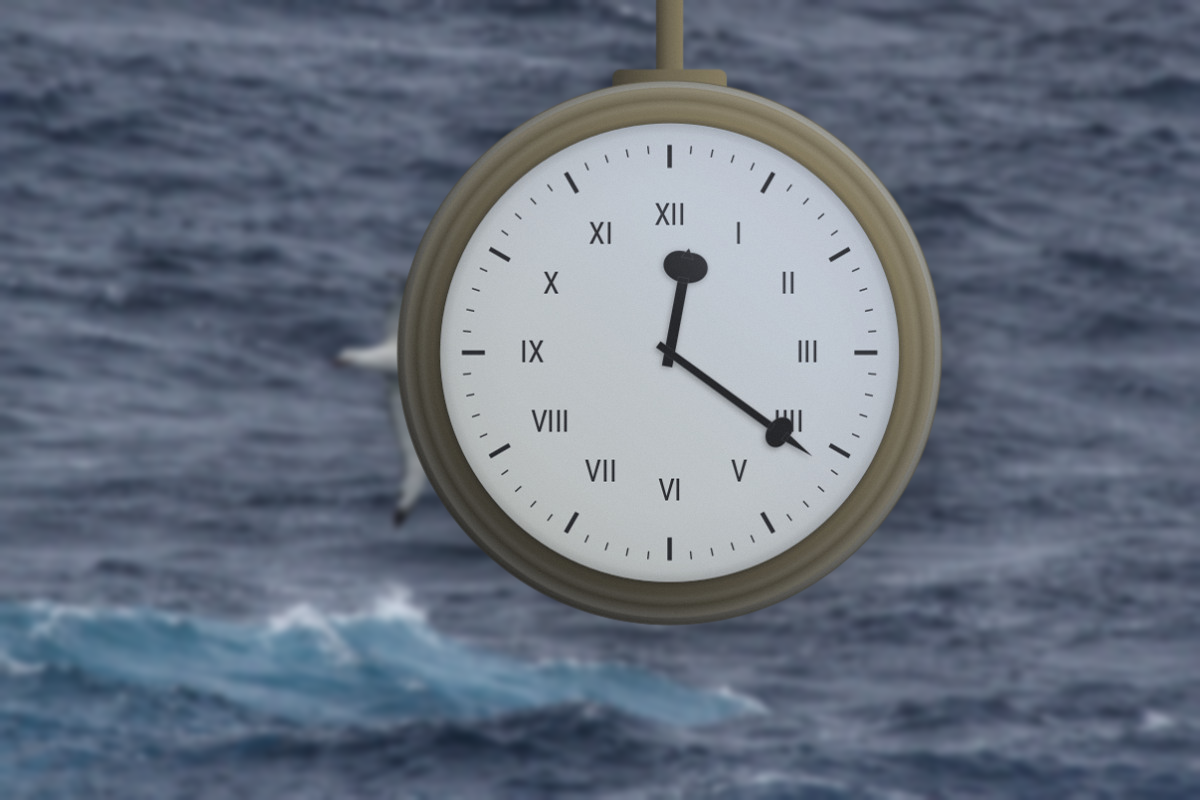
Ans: 12:21
